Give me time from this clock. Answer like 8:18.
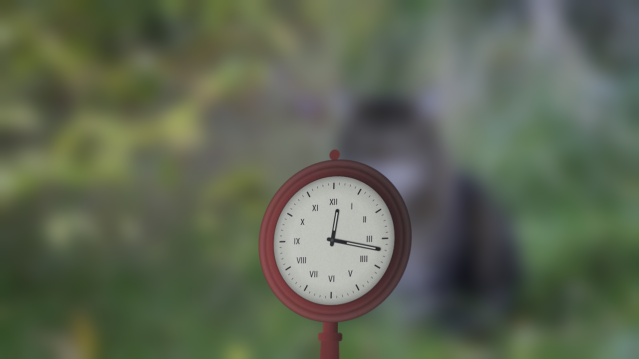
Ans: 12:17
